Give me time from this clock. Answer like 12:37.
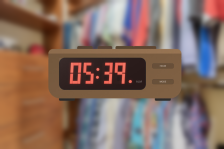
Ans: 5:39
